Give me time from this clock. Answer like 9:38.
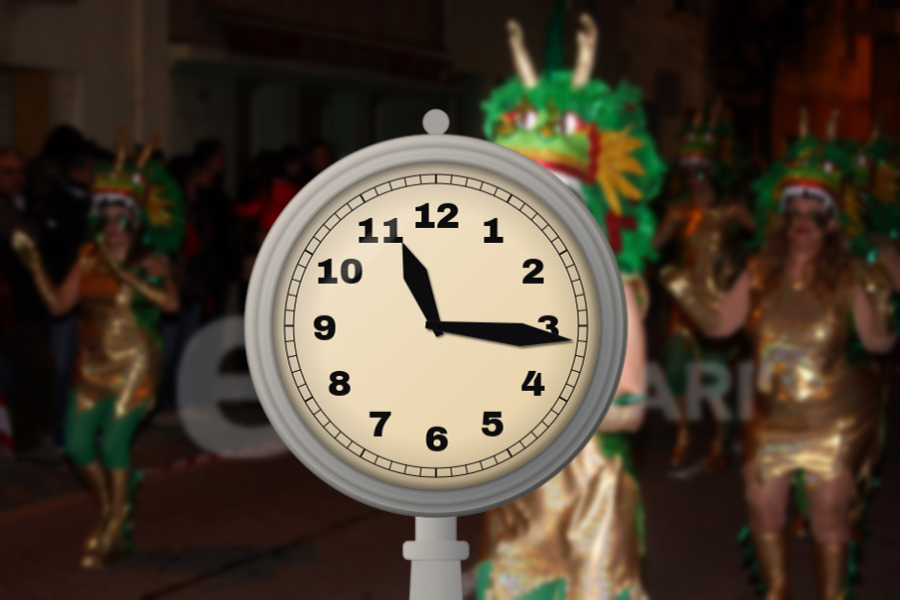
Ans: 11:16
